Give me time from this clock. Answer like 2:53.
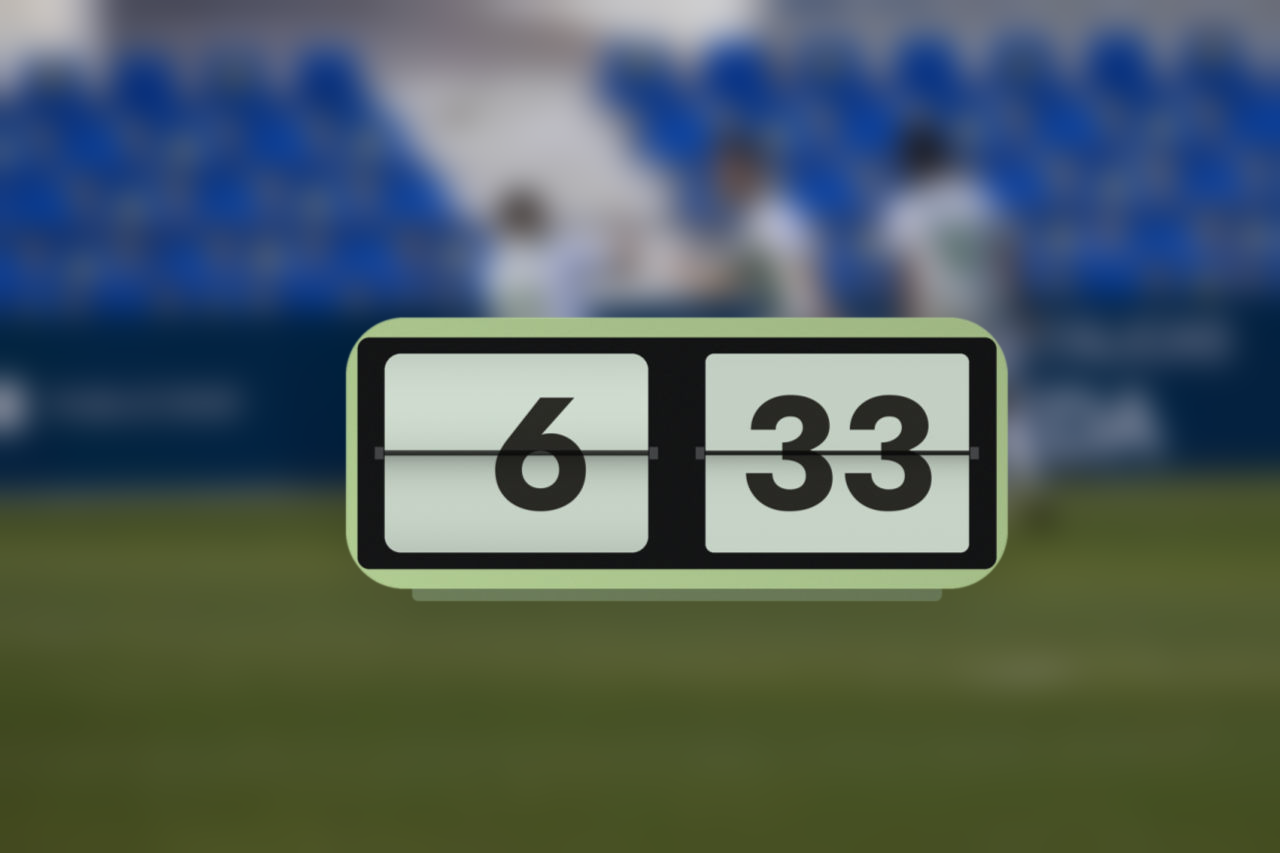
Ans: 6:33
